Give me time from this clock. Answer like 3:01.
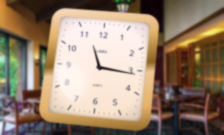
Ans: 11:16
